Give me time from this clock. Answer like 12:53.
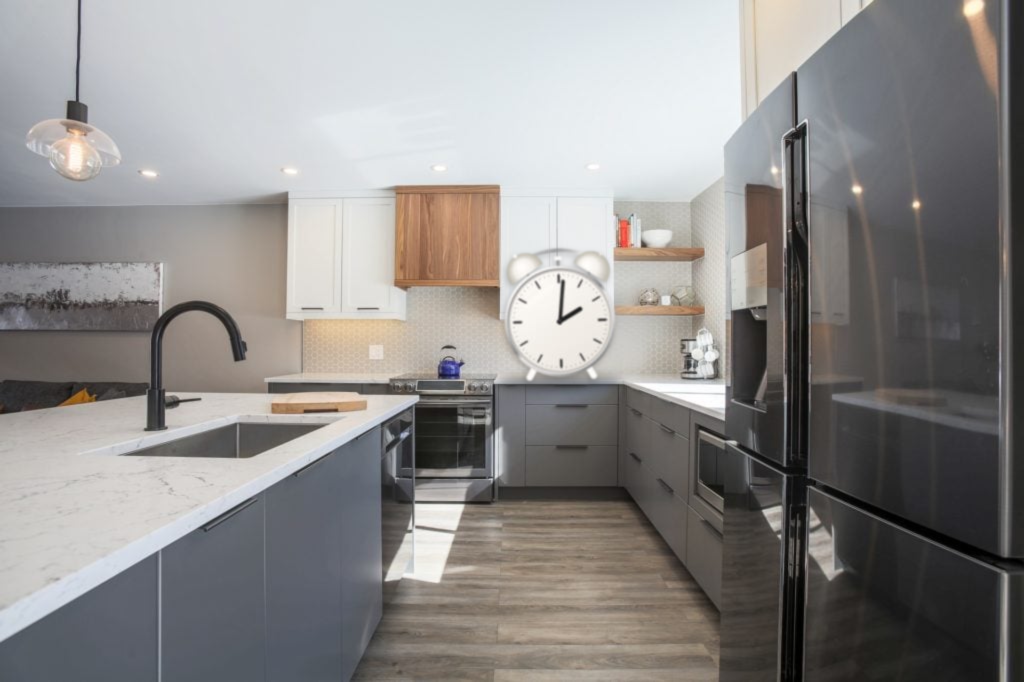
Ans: 2:01
